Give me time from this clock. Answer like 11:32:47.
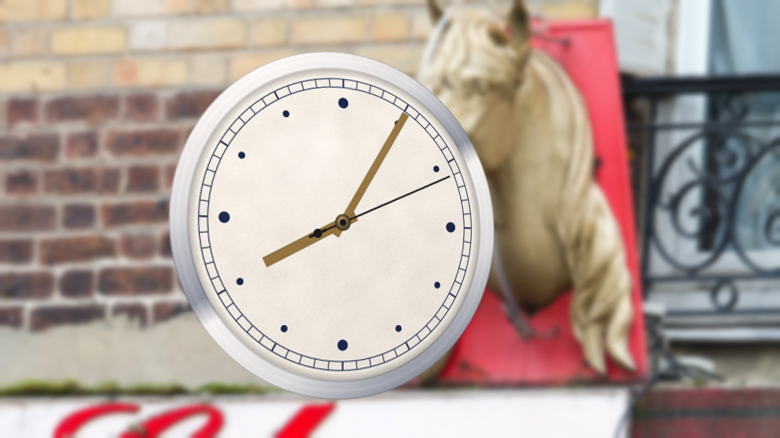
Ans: 8:05:11
